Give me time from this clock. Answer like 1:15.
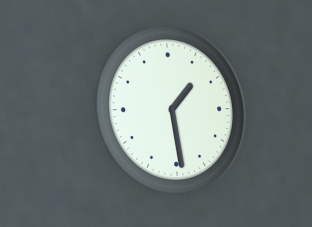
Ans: 1:29
